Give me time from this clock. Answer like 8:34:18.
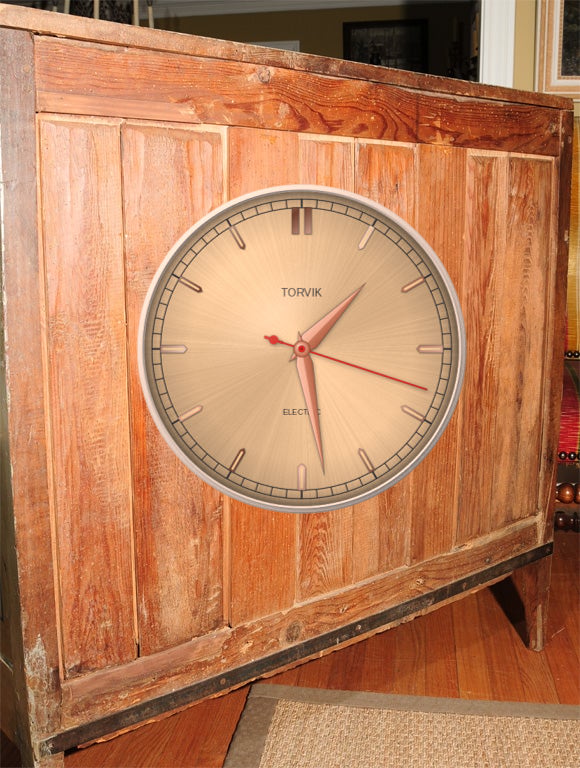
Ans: 1:28:18
